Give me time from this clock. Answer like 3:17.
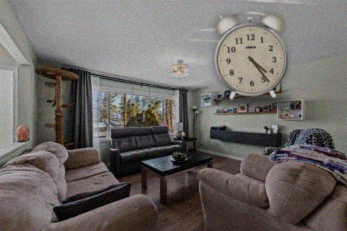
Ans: 4:24
